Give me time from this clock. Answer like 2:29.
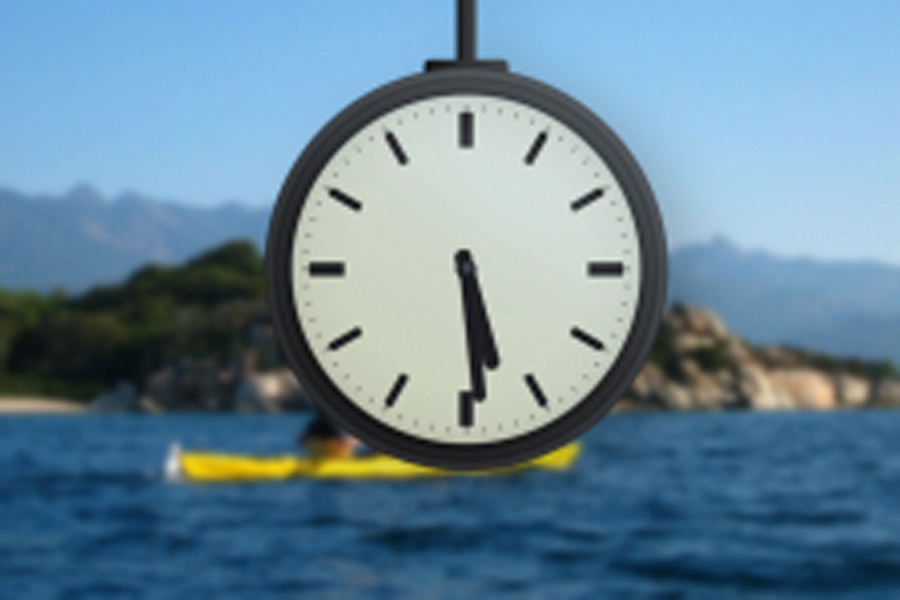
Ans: 5:29
